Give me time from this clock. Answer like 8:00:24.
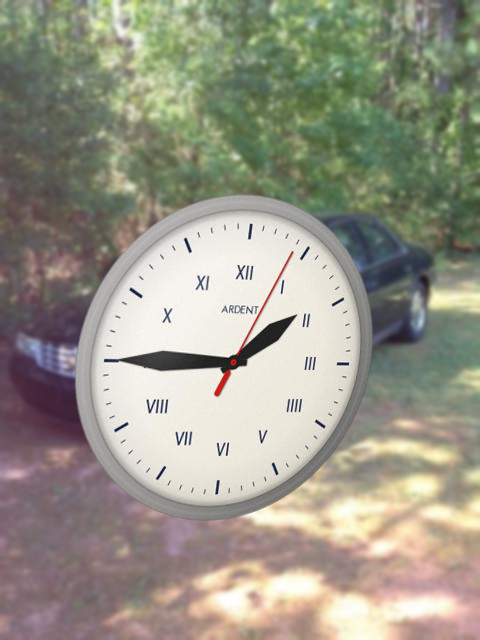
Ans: 1:45:04
